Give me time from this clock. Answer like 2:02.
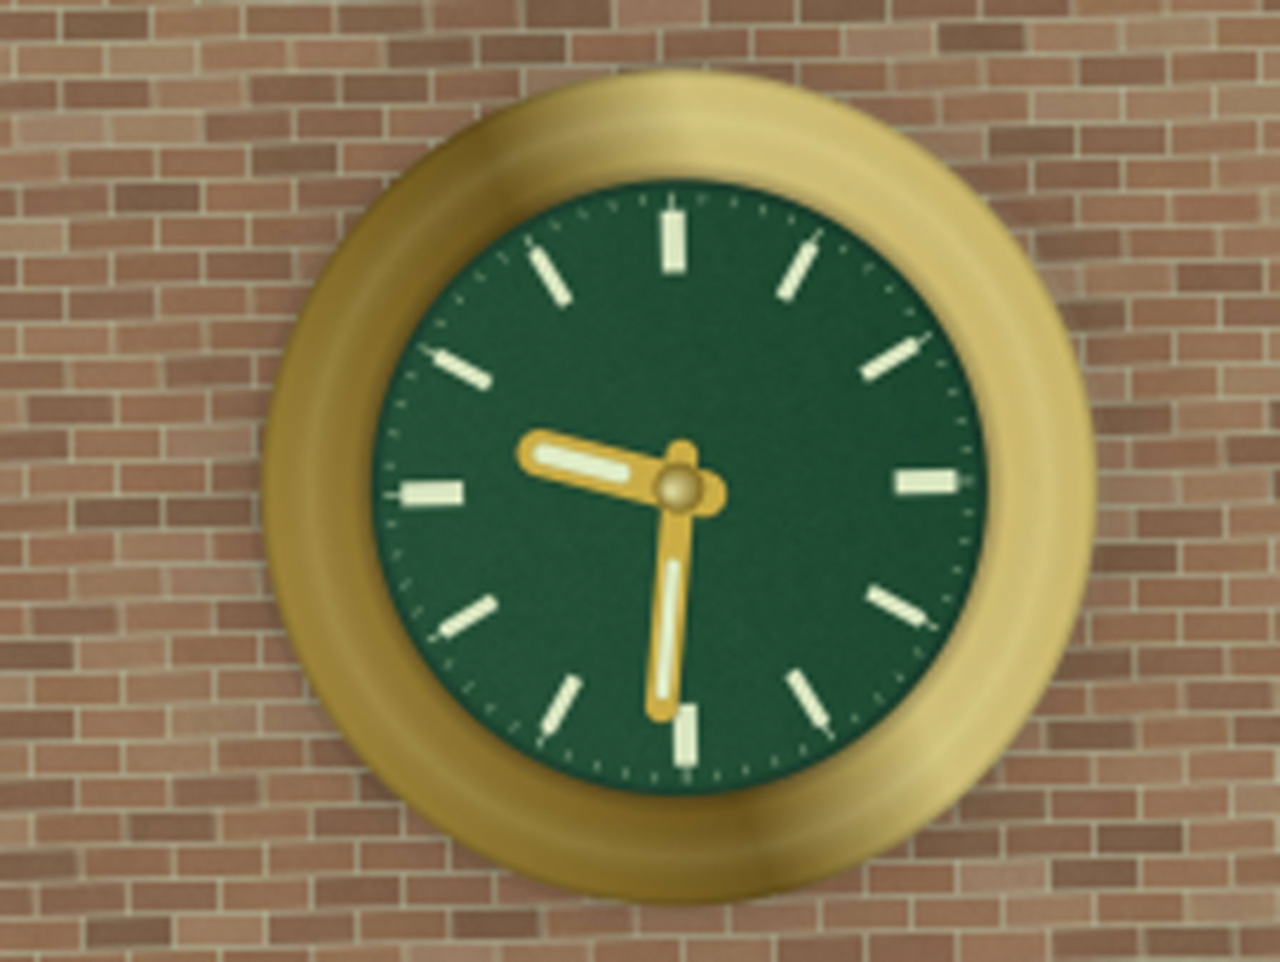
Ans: 9:31
